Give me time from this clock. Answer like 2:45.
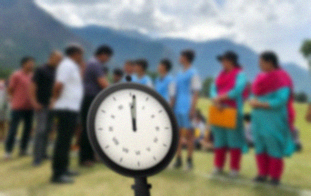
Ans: 12:01
